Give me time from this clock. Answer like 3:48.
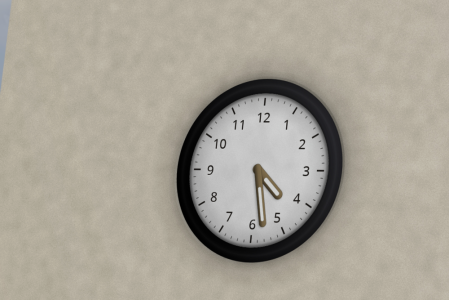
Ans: 4:28
